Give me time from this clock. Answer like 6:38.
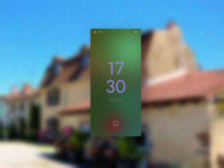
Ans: 17:30
